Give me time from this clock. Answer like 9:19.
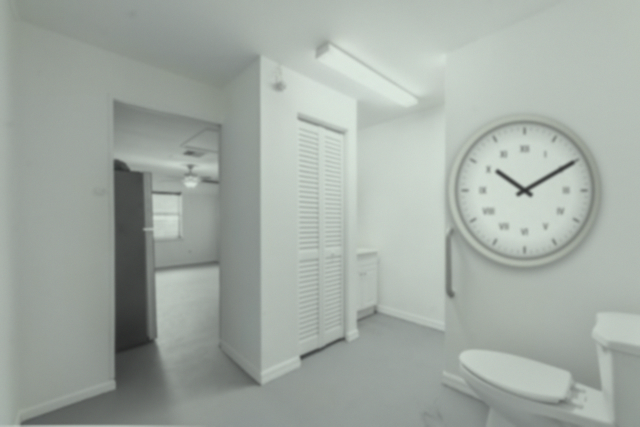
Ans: 10:10
